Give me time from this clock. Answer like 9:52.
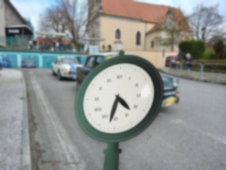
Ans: 4:32
